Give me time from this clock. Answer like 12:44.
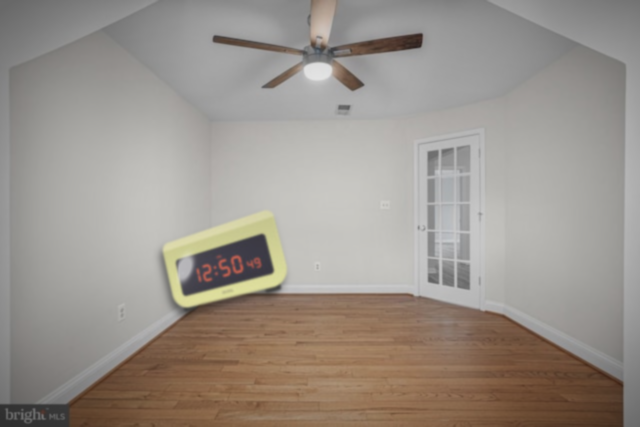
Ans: 12:50
